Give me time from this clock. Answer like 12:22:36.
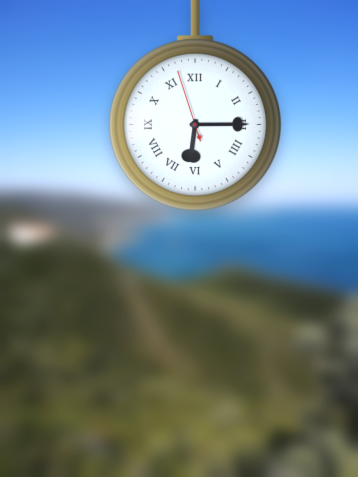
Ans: 6:14:57
